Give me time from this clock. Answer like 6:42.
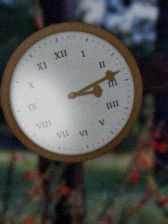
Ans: 3:13
